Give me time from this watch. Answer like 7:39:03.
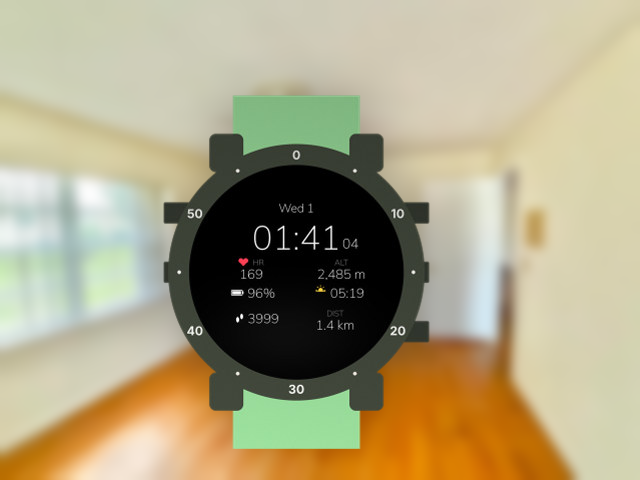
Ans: 1:41:04
